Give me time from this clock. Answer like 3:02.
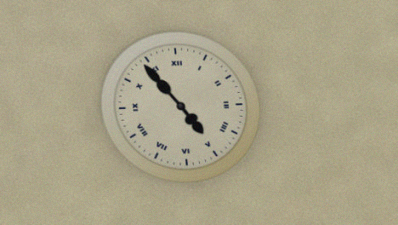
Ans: 4:54
